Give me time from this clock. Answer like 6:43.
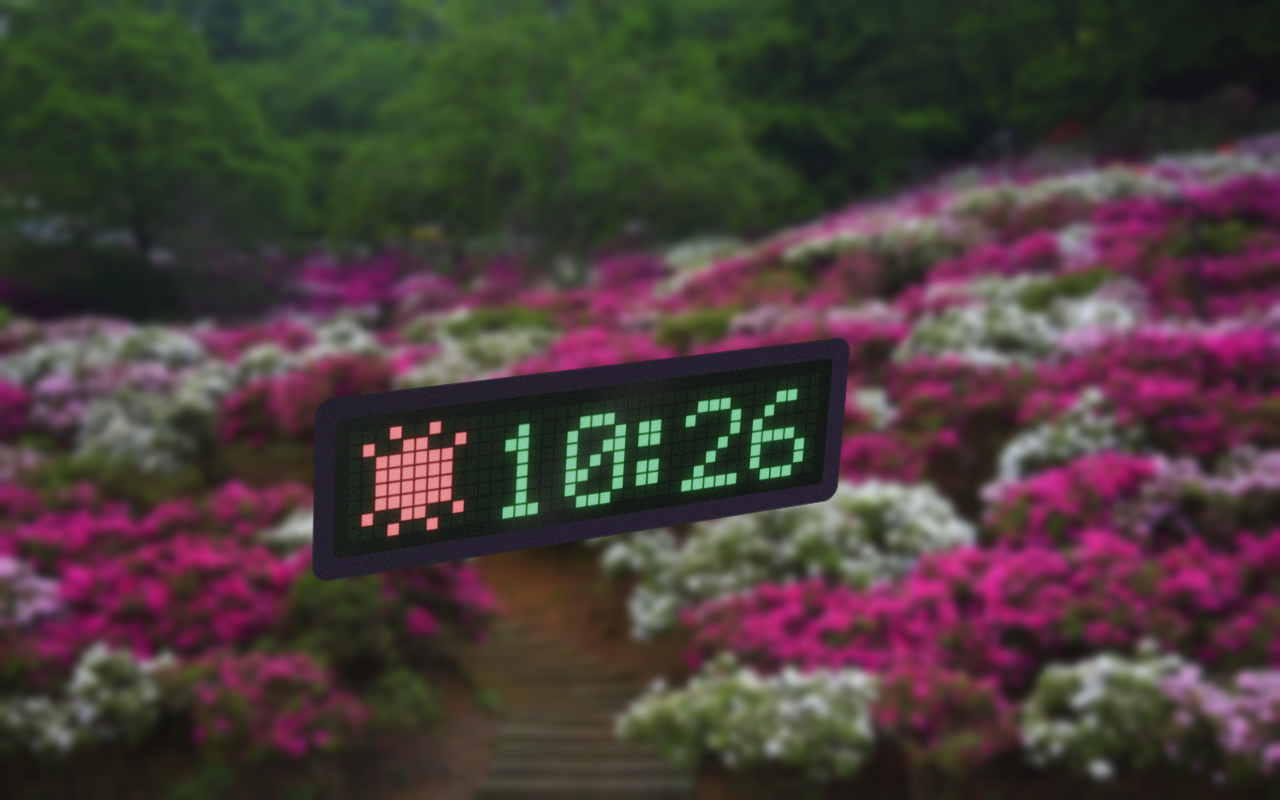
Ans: 10:26
